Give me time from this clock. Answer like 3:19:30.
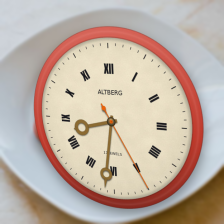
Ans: 8:31:25
